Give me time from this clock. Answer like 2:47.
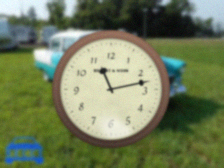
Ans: 11:13
